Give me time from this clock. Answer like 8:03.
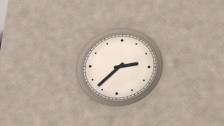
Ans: 2:37
